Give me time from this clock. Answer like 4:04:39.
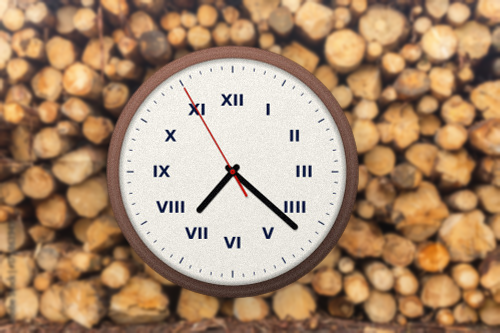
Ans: 7:21:55
